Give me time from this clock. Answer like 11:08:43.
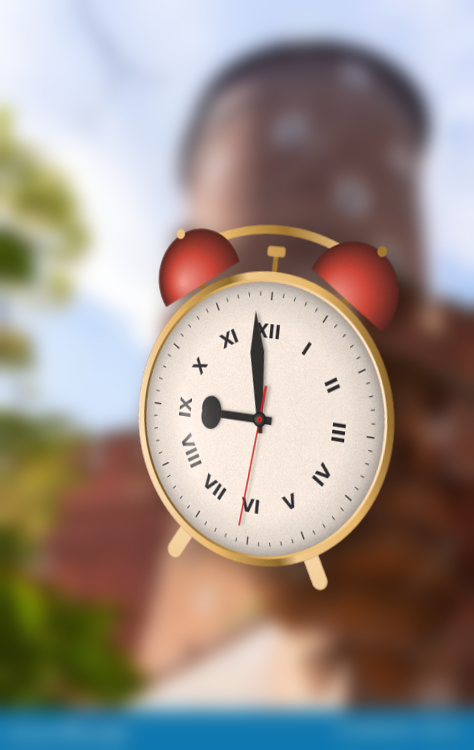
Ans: 8:58:31
